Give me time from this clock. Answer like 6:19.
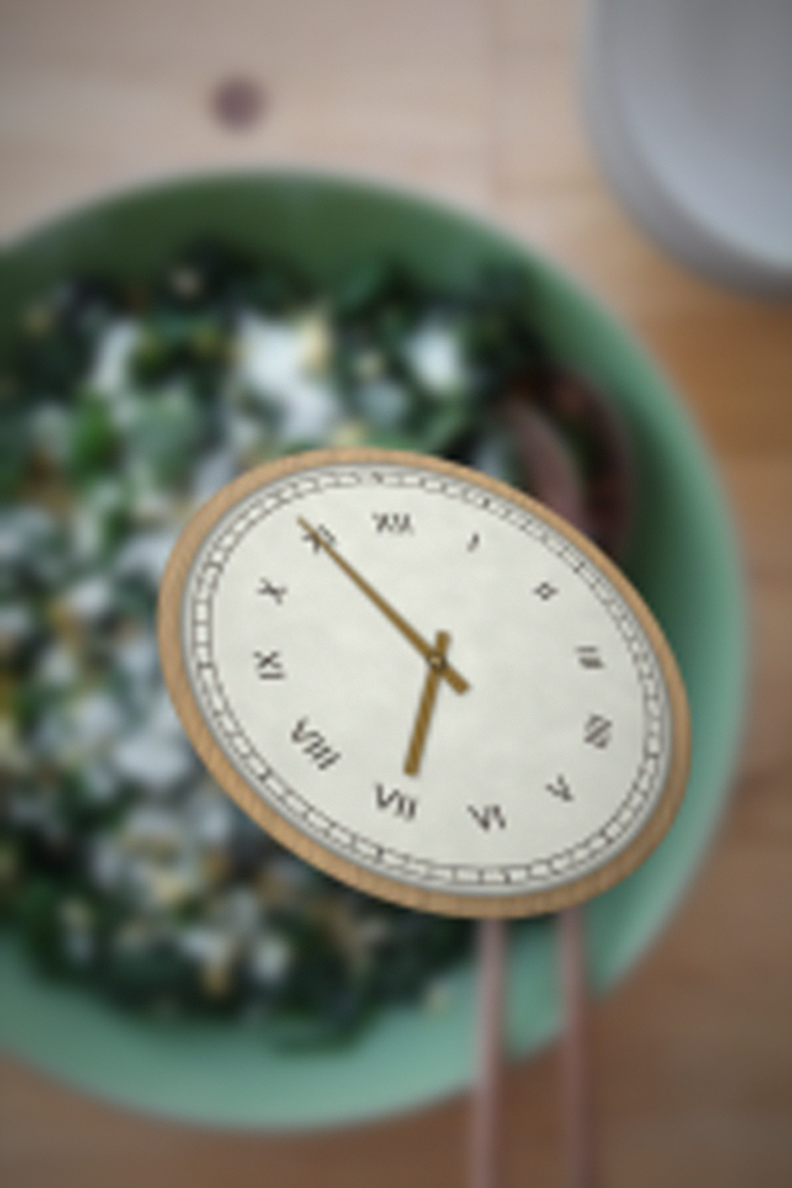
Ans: 6:55
